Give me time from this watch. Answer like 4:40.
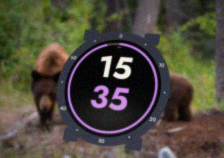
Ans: 15:35
